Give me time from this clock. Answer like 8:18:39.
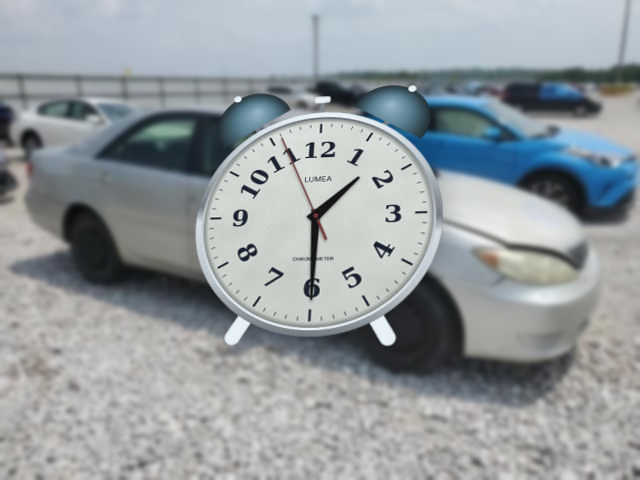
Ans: 1:29:56
